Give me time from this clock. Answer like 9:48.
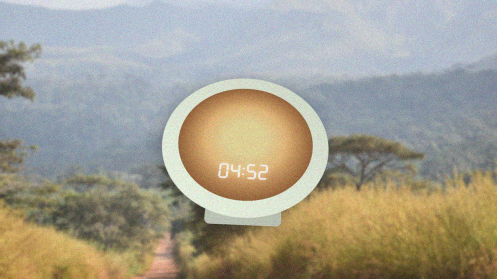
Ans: 4:52
